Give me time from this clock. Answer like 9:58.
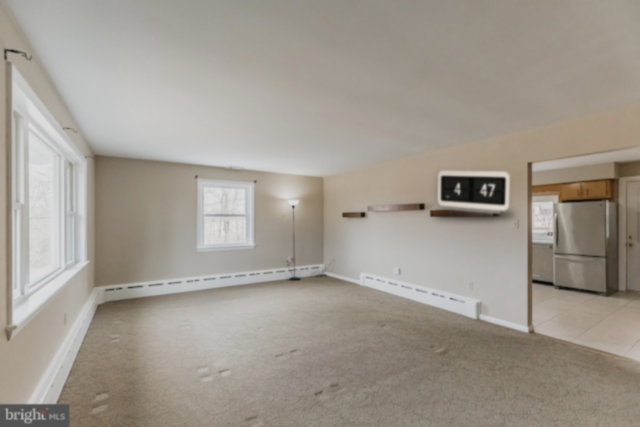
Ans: 4:47
